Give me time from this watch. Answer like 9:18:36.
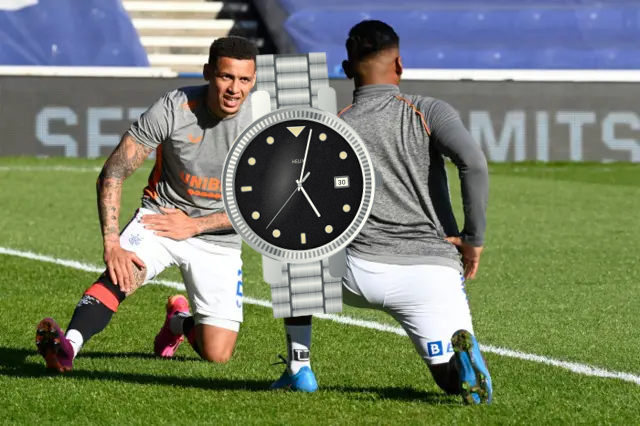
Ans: 5:02:37
